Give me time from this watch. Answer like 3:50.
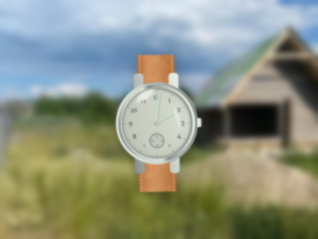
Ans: 2:01
